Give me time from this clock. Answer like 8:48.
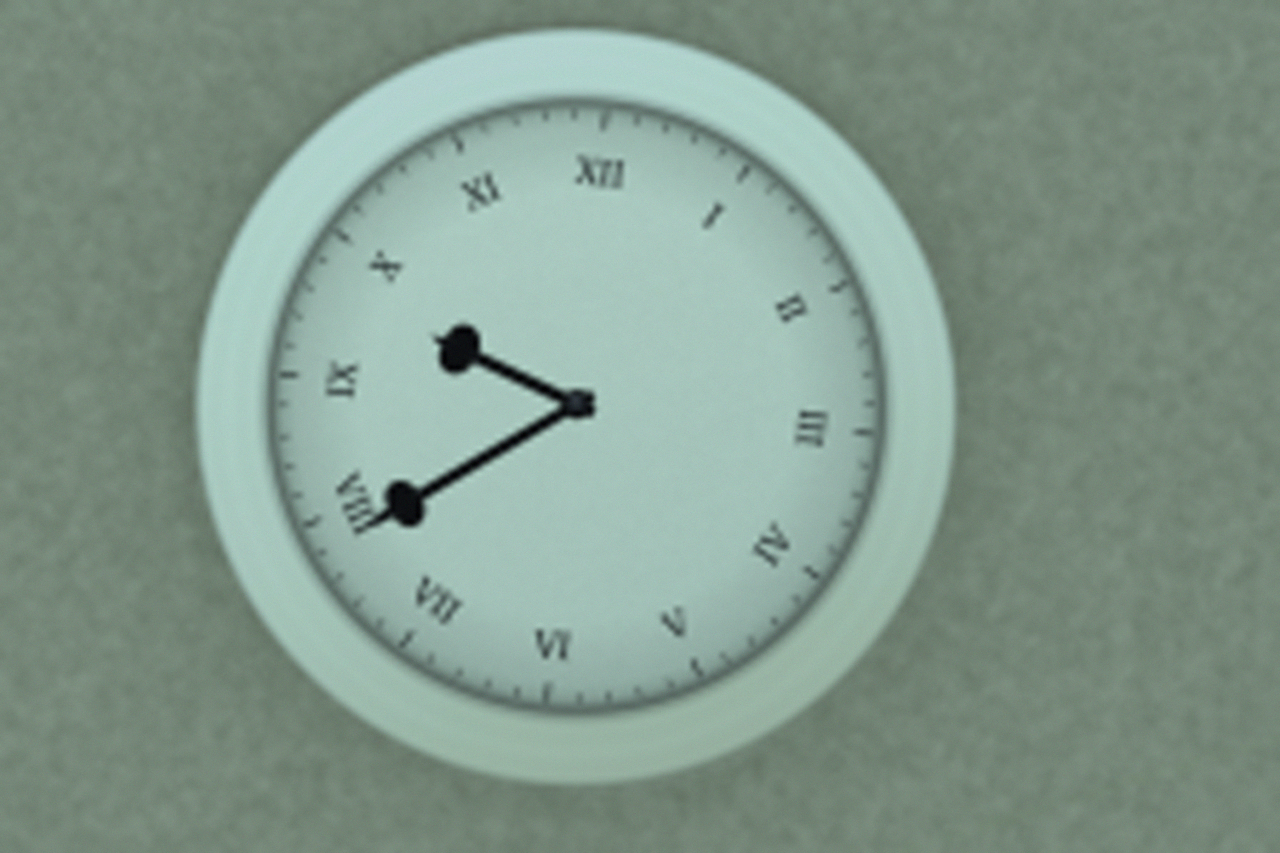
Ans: 9:39
